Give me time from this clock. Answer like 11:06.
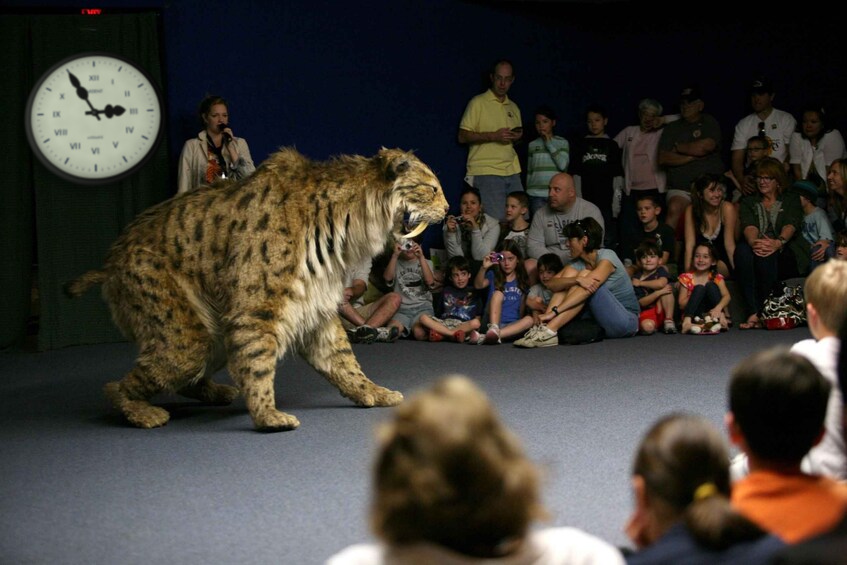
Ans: 2:55
